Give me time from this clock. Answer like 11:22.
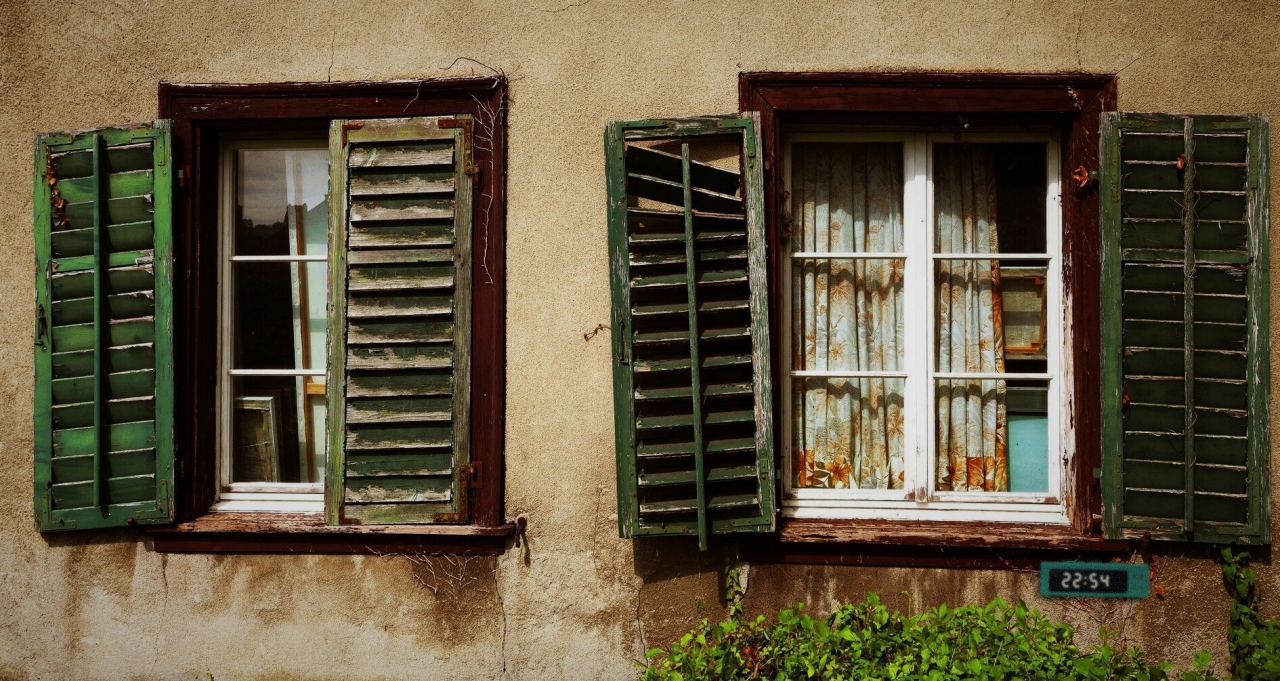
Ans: 22:54
